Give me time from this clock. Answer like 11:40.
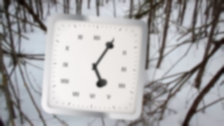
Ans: 5:05
